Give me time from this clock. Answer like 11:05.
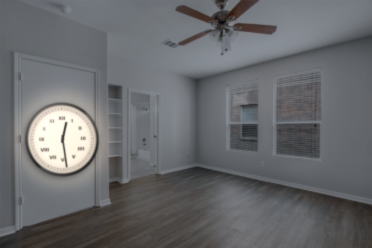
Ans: 12:29
